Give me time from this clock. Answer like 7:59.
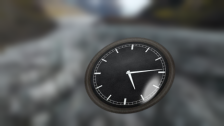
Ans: 5:14
